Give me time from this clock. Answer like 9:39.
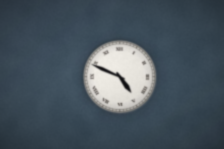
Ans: 4:49
